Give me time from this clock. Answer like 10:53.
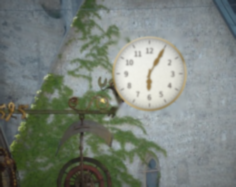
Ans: 6:05
